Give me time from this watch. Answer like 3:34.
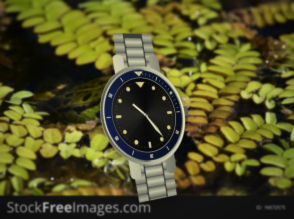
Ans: 10:24
